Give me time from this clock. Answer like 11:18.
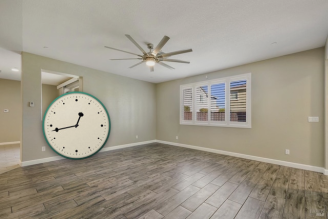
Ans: 12:43
